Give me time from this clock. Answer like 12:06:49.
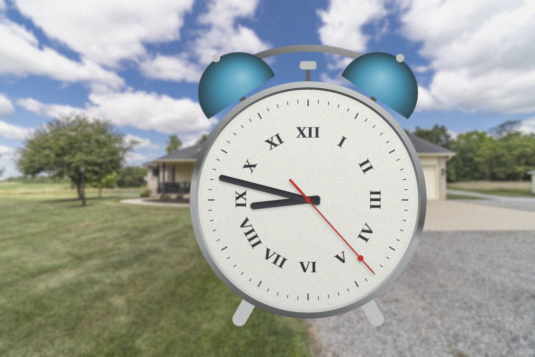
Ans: 8:47:23
